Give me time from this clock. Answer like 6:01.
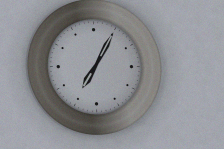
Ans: 7:05
